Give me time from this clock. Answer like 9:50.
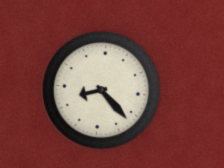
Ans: 8:22
